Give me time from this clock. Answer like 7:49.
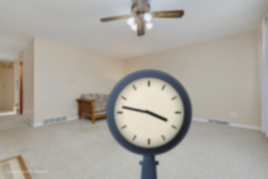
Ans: 3:47
